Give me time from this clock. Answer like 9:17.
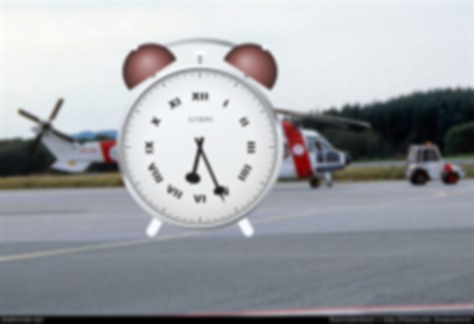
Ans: 6:26
